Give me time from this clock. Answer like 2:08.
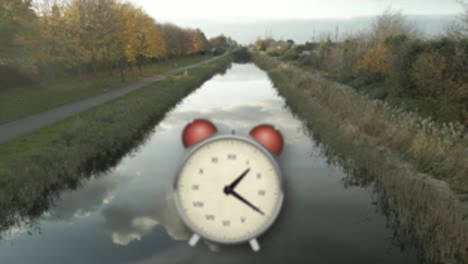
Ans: 1:20
